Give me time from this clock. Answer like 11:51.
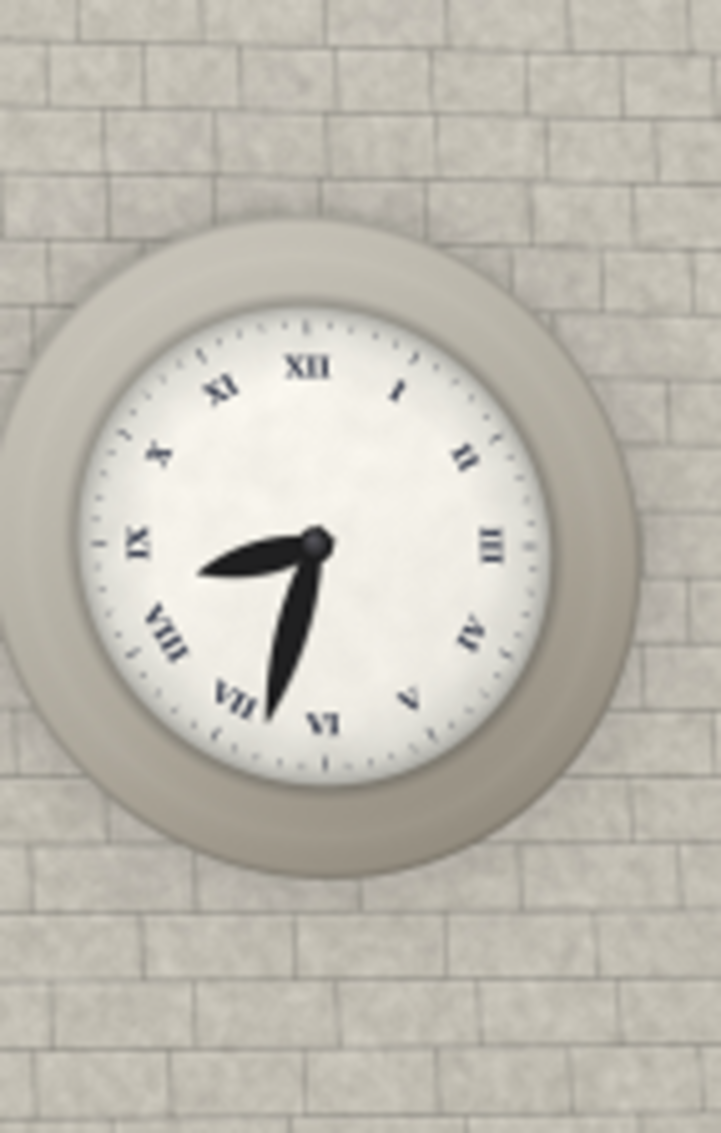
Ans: 8:33
